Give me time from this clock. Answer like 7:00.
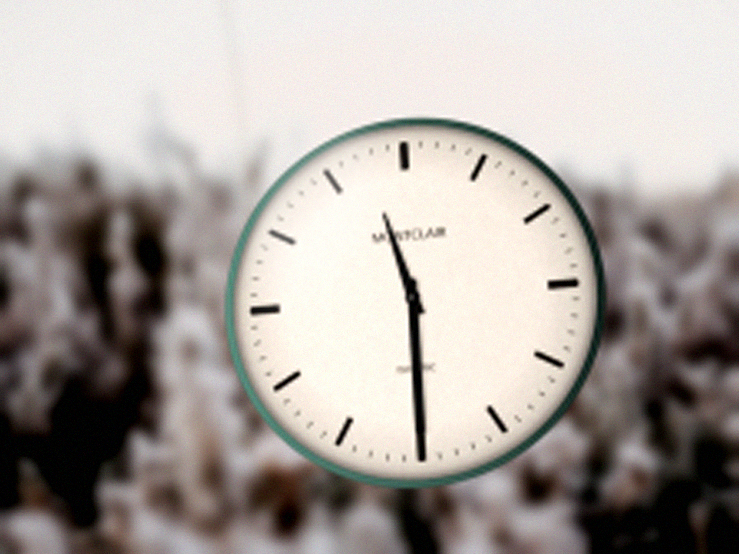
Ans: 11:30
